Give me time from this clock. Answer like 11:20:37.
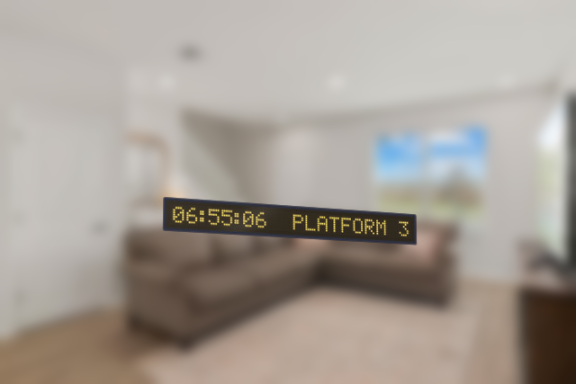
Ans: 6:55:06
